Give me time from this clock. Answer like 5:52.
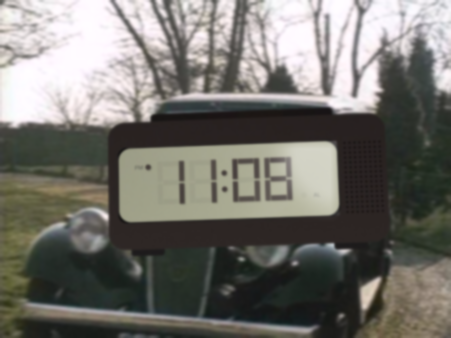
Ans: 11:08
